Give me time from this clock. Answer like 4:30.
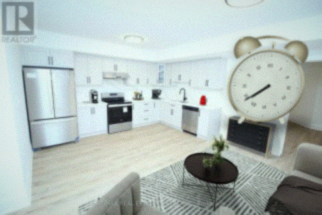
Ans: 7:39
